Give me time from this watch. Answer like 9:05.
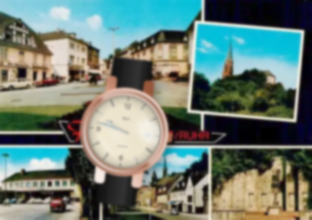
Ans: 9:47
